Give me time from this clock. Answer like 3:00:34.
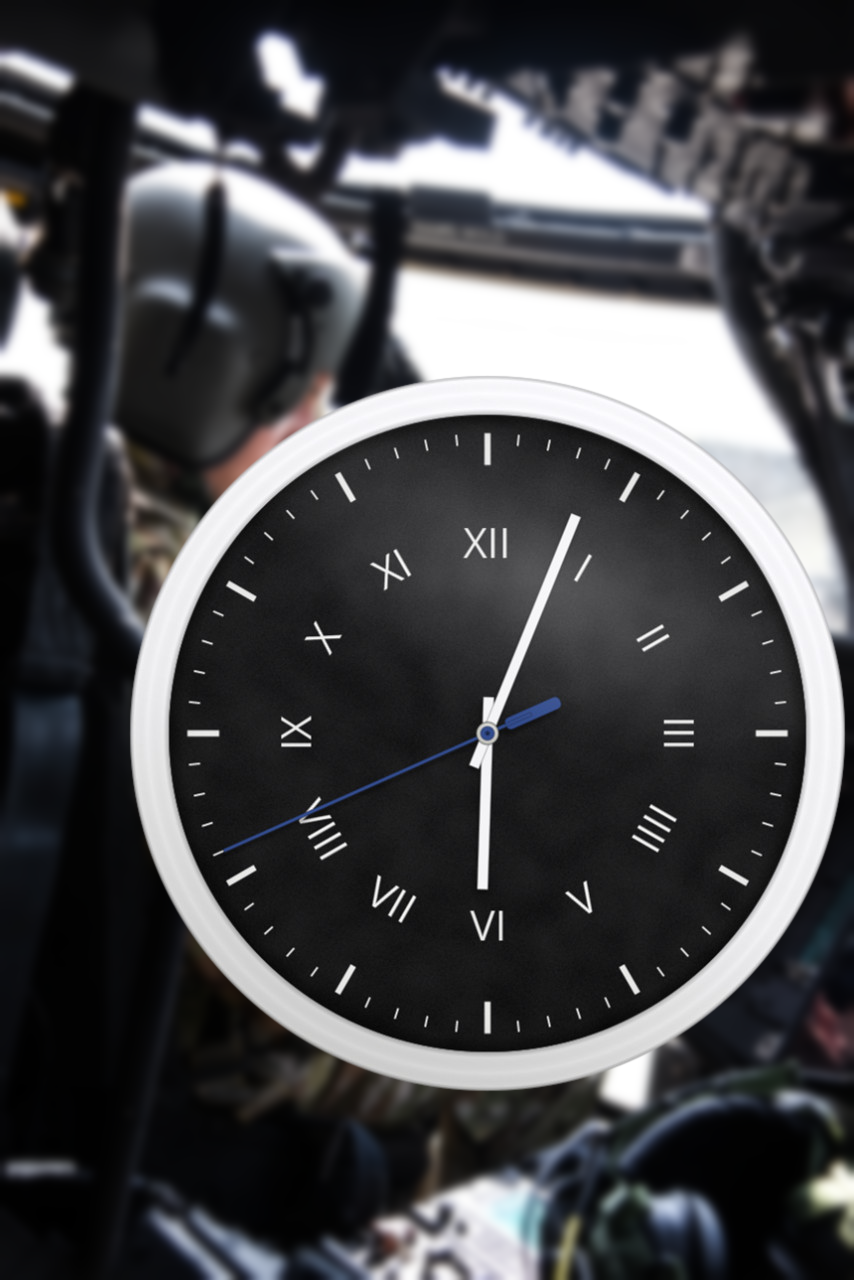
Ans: 6:03:41
